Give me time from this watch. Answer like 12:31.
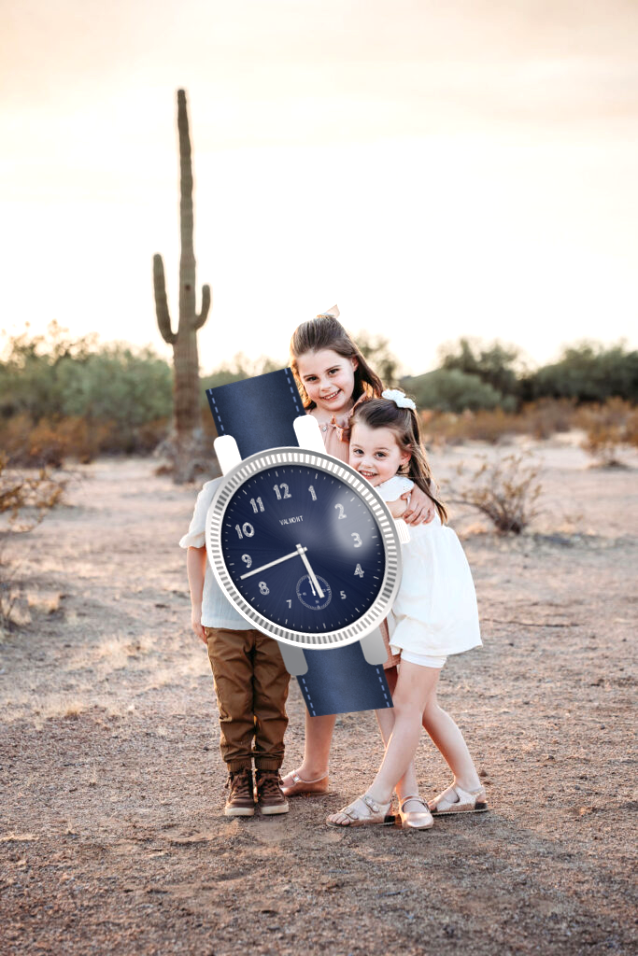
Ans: 5:43
